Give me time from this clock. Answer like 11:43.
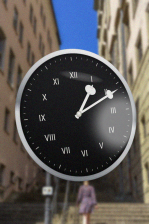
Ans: 1:11
